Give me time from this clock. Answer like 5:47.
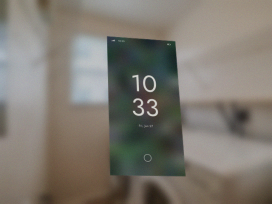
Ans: 10:33
